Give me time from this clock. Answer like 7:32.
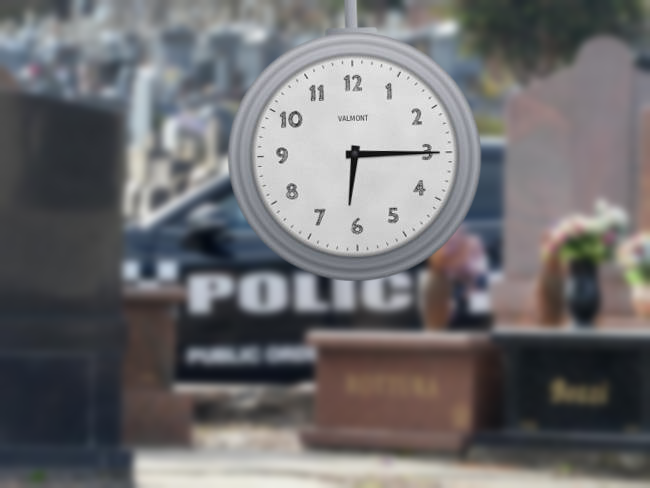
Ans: 6:15
